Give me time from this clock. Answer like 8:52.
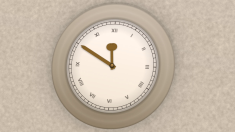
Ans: 11:50
